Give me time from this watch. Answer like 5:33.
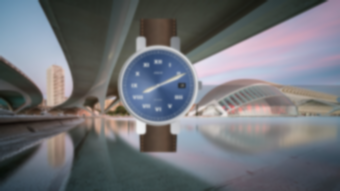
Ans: 8:11
